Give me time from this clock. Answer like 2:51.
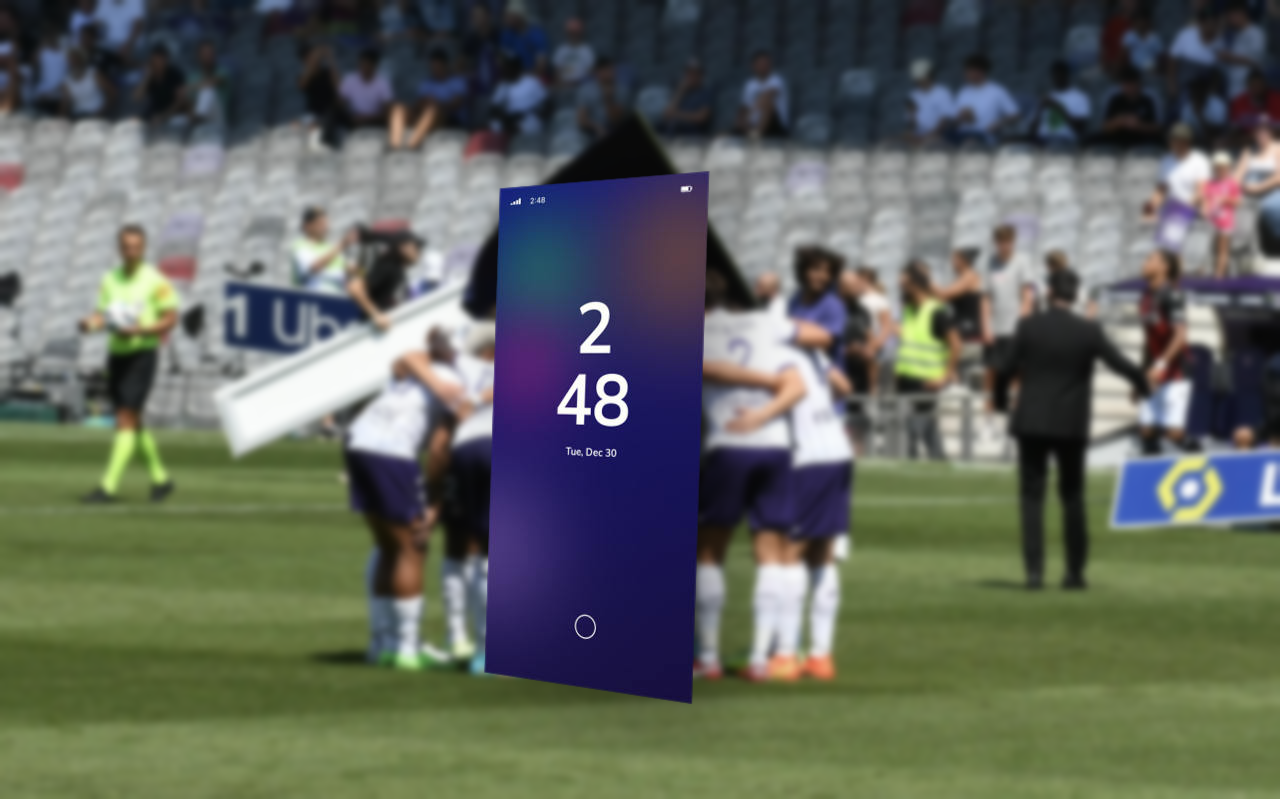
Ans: 2:48
